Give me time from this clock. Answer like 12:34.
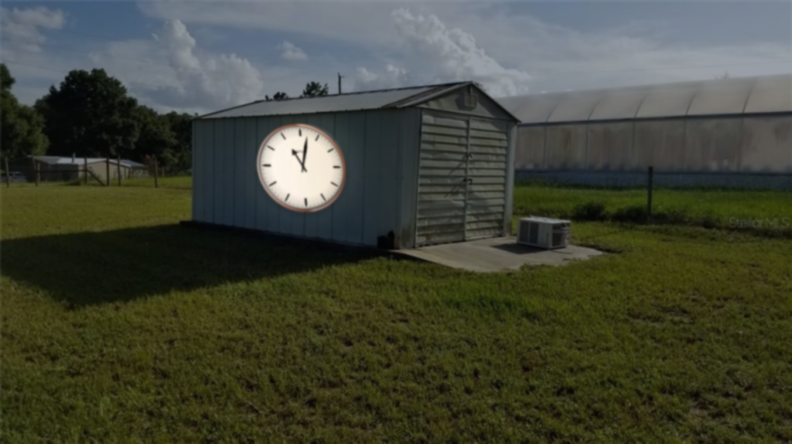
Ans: 11:02
